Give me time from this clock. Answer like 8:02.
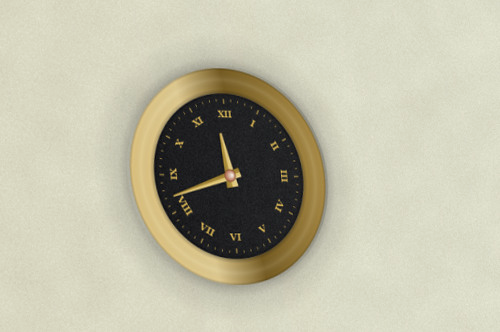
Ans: 11:42
